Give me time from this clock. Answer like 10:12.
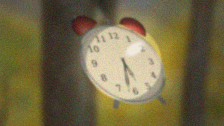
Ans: 5:32
